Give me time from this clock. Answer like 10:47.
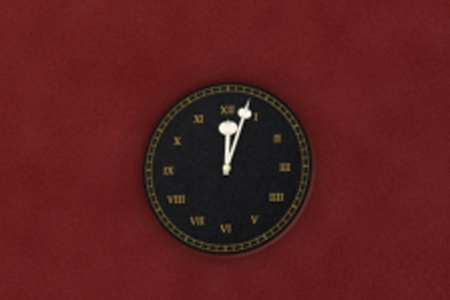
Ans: 12:03
